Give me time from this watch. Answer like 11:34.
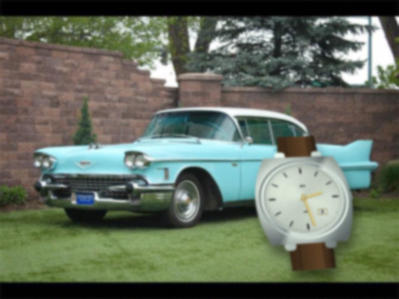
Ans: 2:28
